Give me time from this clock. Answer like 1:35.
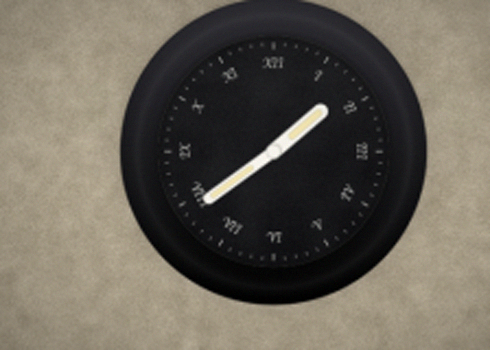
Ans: 1:39
